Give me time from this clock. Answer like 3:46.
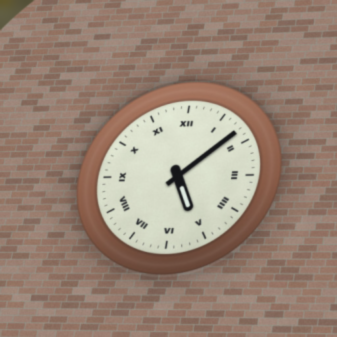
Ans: 5:08
